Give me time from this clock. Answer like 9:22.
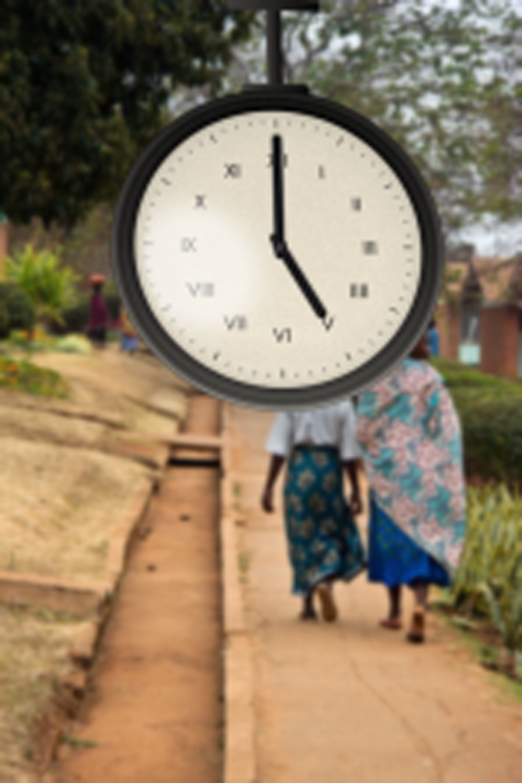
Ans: 5:00
